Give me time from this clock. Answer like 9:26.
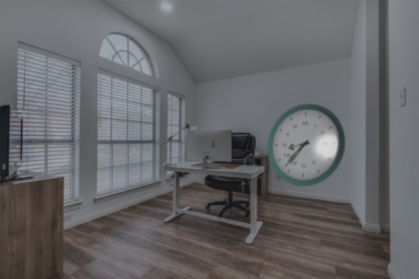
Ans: 8:37
